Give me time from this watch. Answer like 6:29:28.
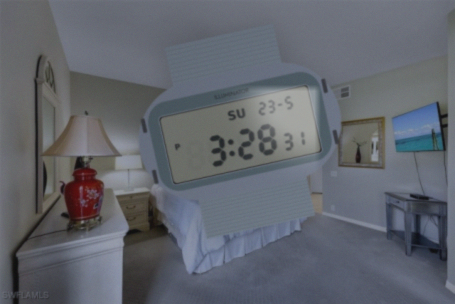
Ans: 3:28:31
